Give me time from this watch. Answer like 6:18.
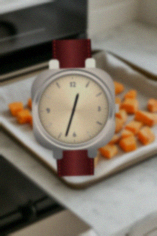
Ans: 12:33
